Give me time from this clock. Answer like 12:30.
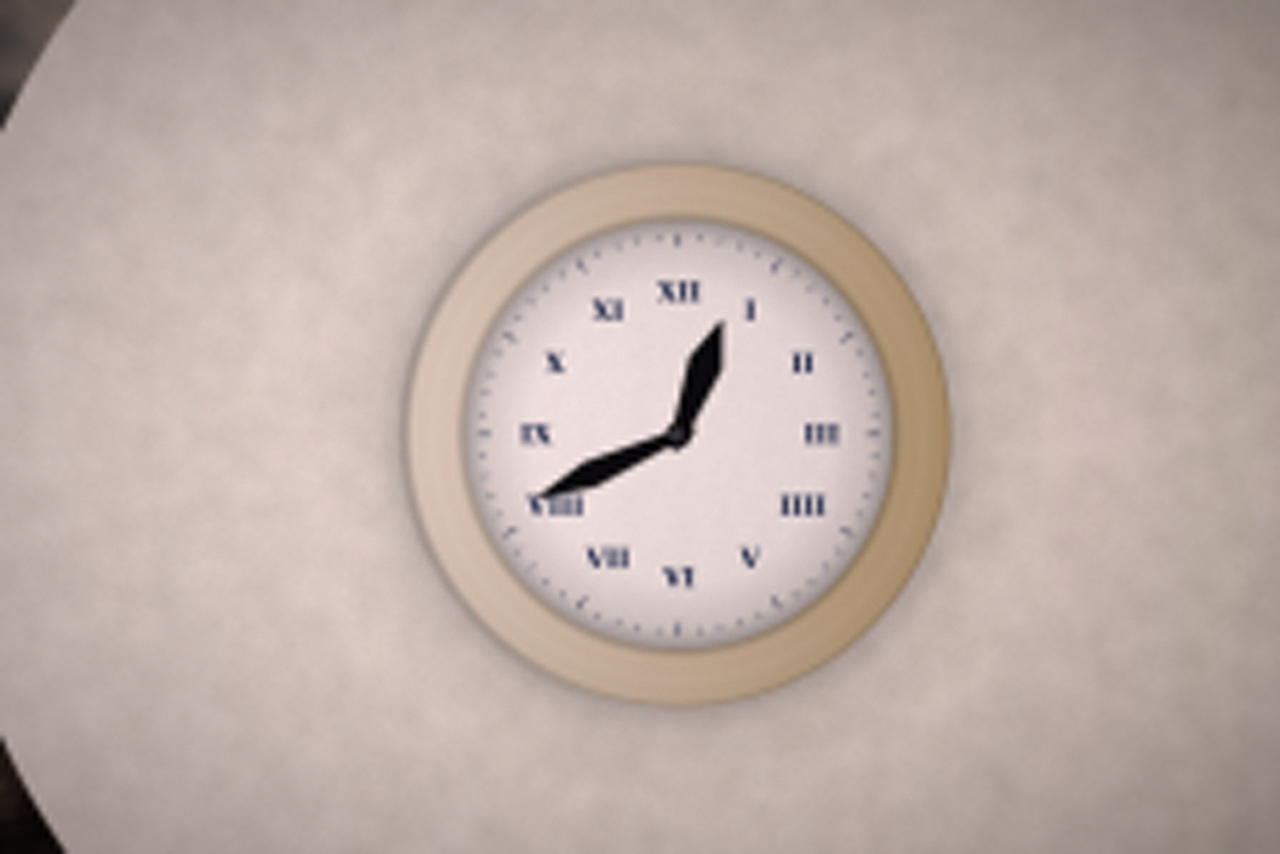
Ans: 12:41
